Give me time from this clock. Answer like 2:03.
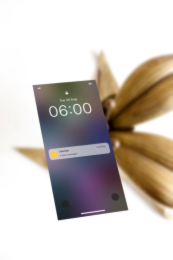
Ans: 6:00
